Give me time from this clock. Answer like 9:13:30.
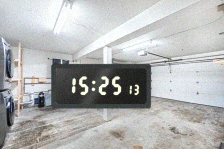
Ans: 15:25:13
